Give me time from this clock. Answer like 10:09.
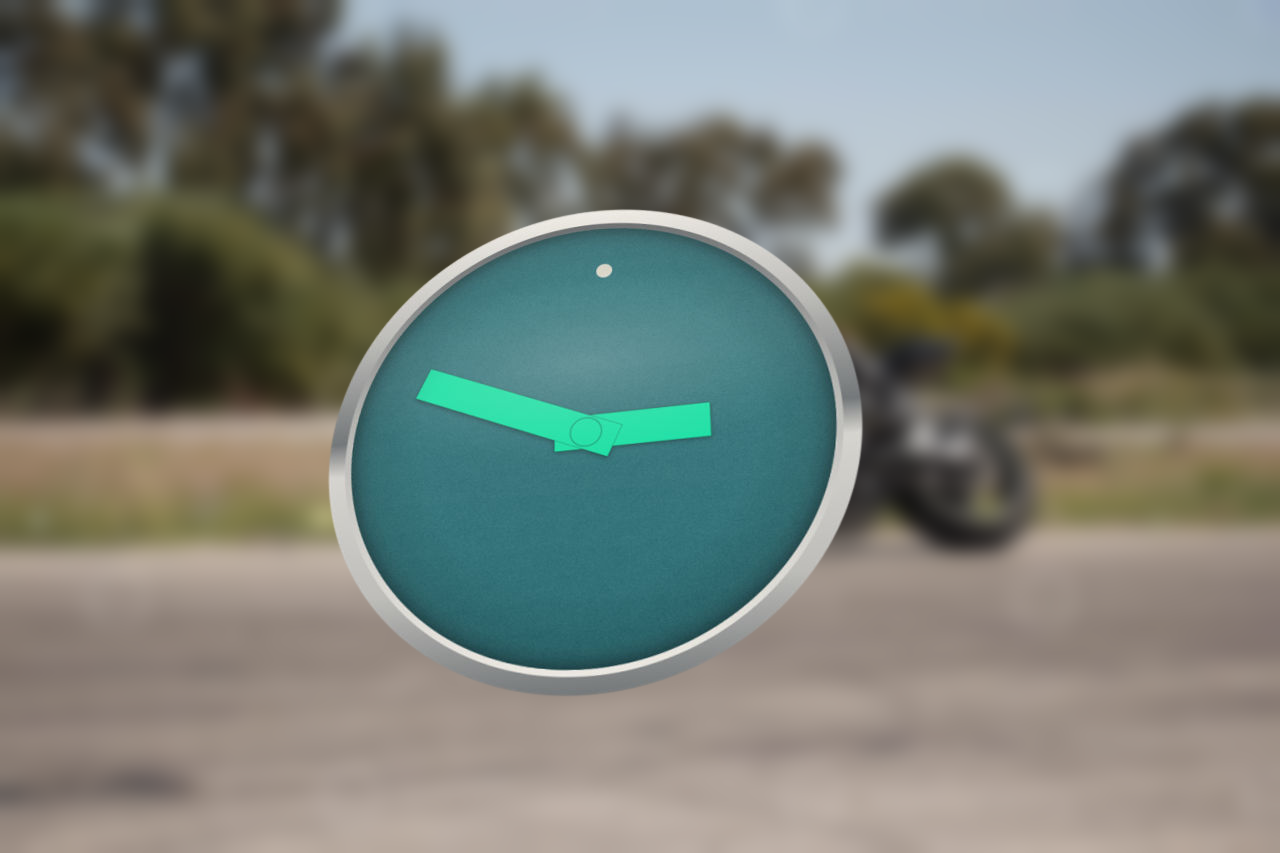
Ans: 2:48
